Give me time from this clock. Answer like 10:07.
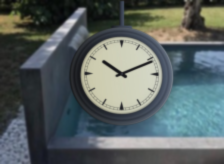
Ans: 10:11
